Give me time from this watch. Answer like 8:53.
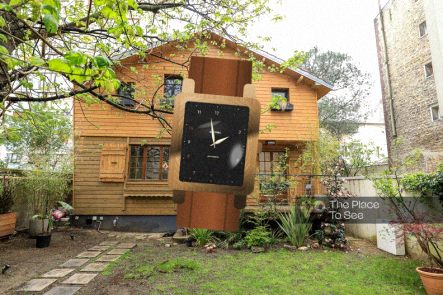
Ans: 1:58
